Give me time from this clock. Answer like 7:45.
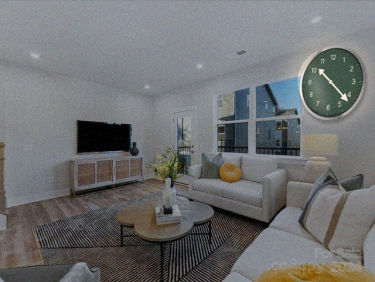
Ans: 10:22
